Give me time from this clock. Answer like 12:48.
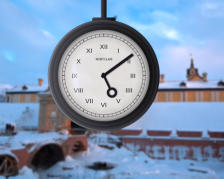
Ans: 5:09
